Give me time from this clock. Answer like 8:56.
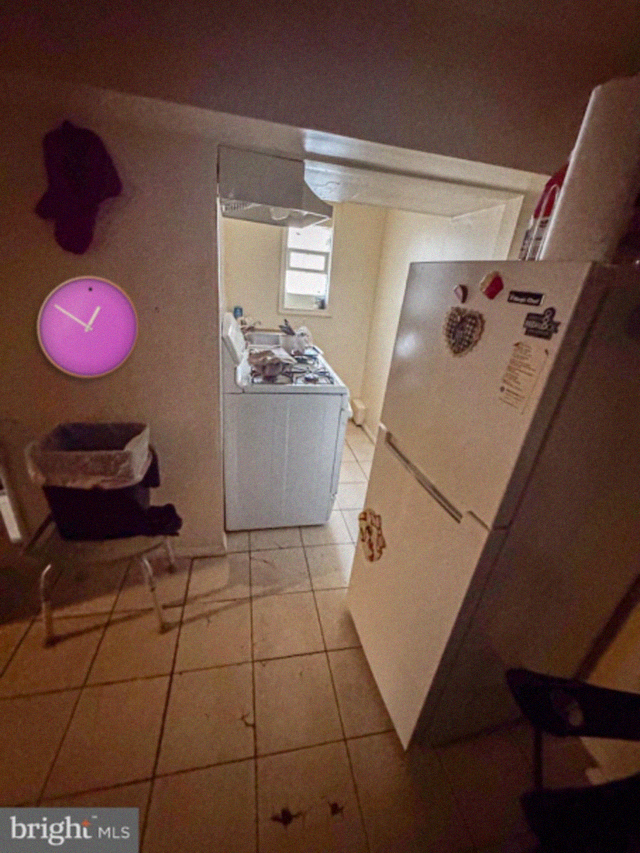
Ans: 12:50
